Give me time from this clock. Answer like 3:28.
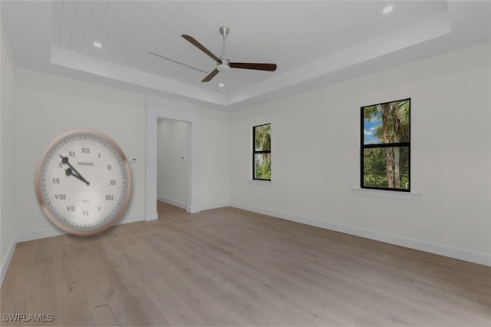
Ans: 9:52
